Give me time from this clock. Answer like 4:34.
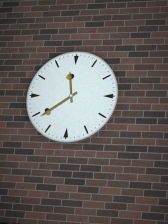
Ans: 11:39
